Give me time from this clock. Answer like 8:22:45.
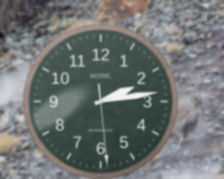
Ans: 2:13:29
